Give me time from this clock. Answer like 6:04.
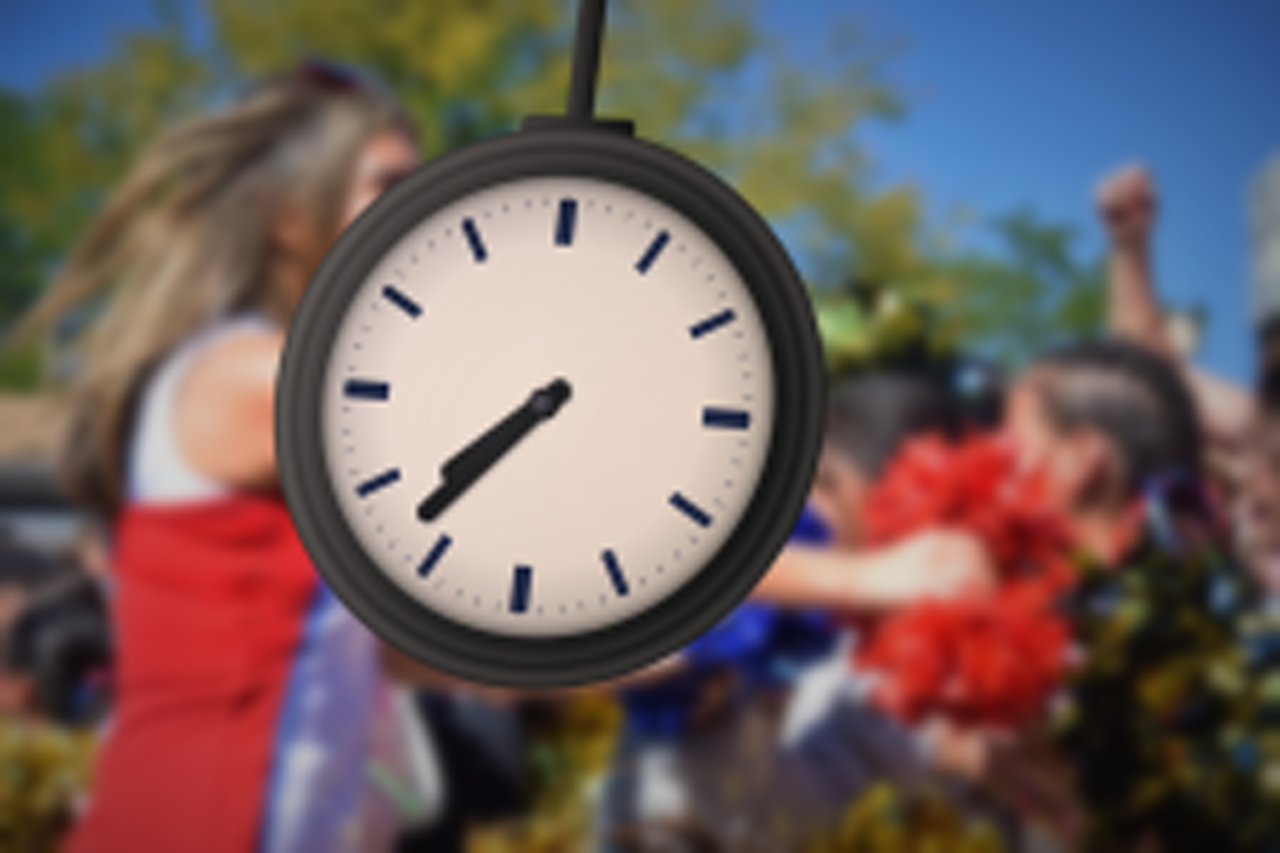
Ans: 7:37
